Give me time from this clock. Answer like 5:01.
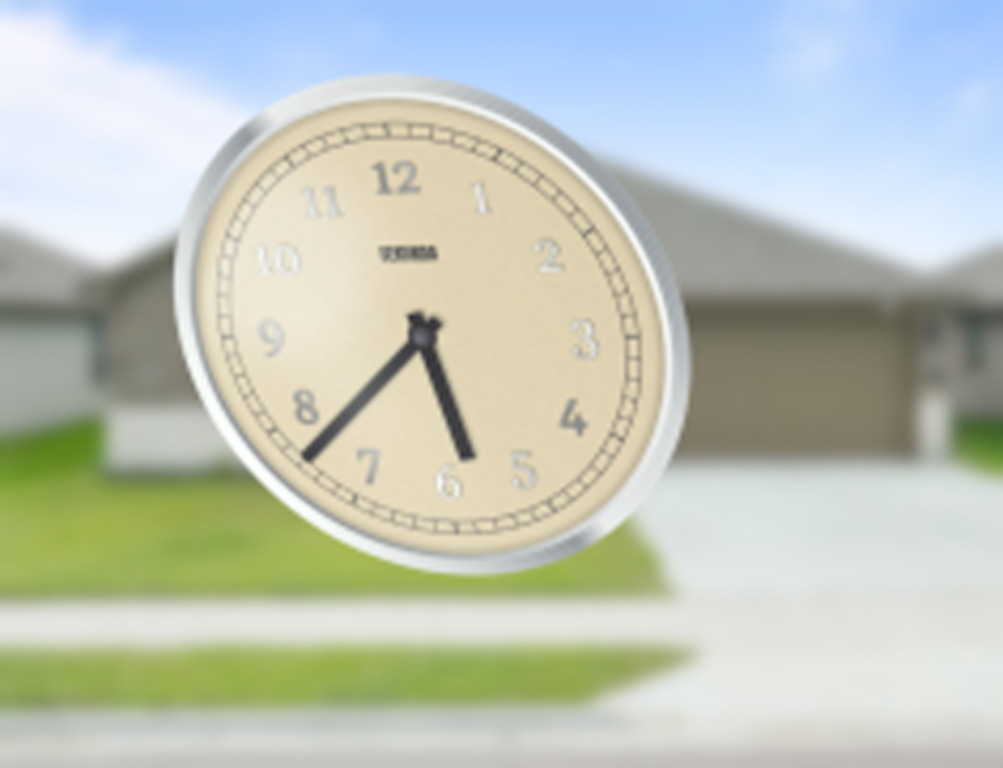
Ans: 5:38
